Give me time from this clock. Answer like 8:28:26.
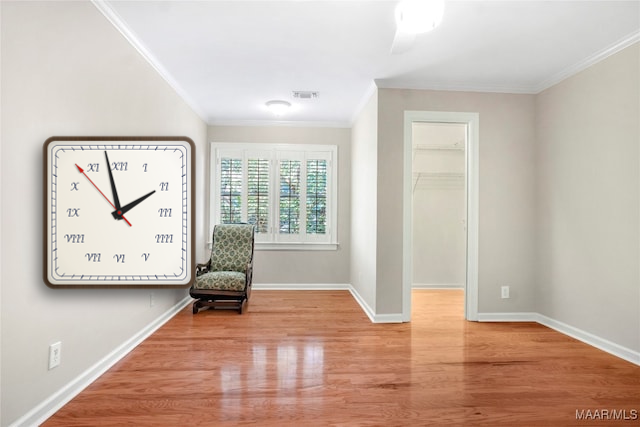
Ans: 1:57:53
